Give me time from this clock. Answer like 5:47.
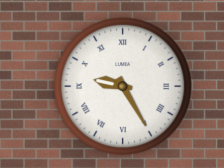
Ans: 9:25
